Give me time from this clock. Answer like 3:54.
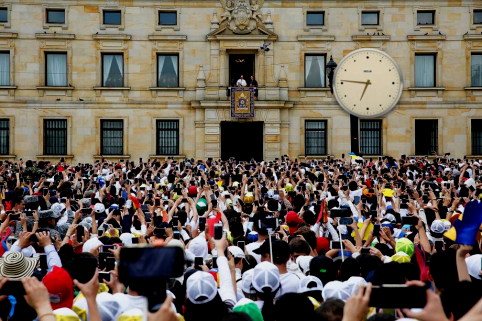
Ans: 6:46
